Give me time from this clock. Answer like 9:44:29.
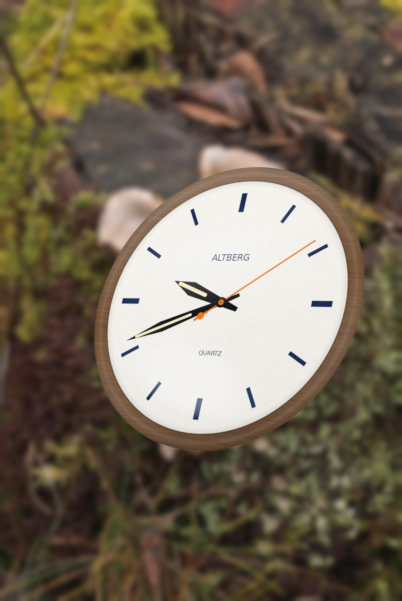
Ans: 9:41:09
